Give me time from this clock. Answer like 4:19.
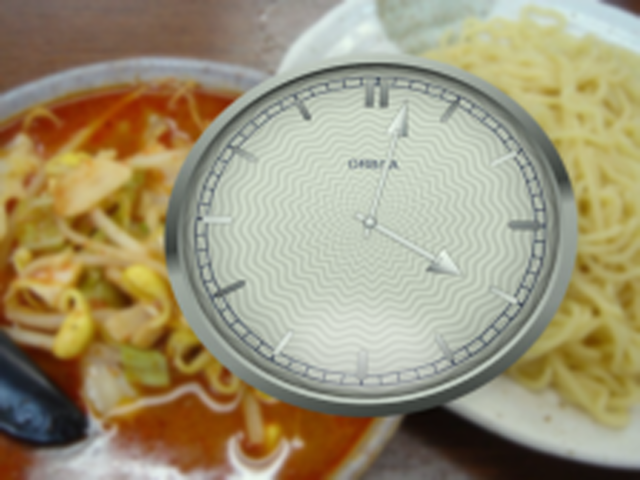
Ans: 4:02
